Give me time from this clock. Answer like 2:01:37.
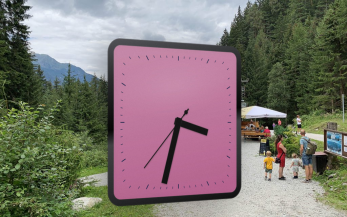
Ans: 3:32:37
